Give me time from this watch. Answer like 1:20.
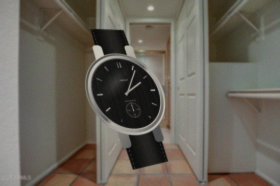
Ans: 2:06
